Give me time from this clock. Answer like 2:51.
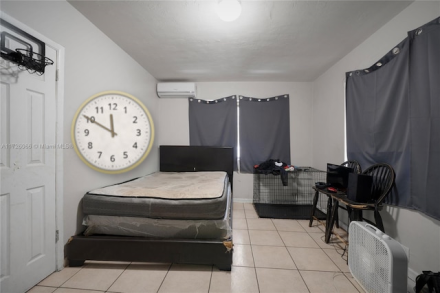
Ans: 11:50
